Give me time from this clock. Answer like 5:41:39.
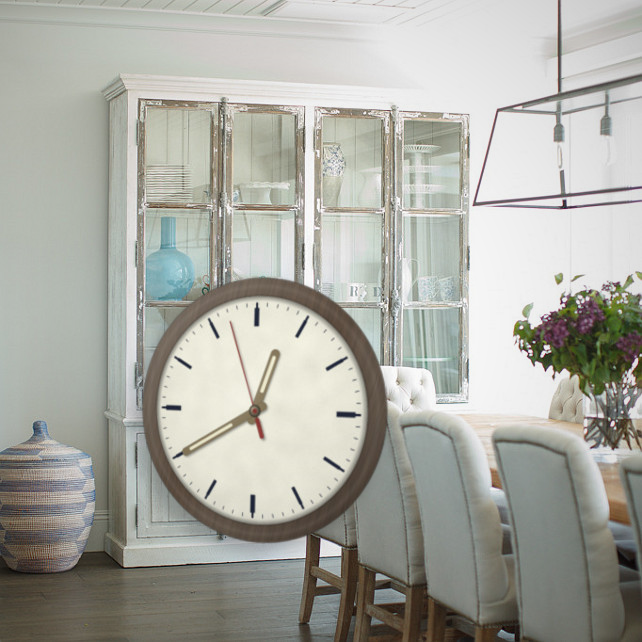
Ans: 12:39:57
